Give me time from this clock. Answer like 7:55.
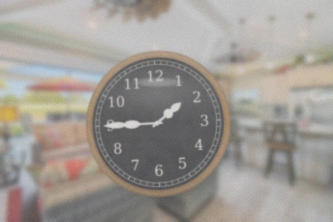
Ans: 1:45
